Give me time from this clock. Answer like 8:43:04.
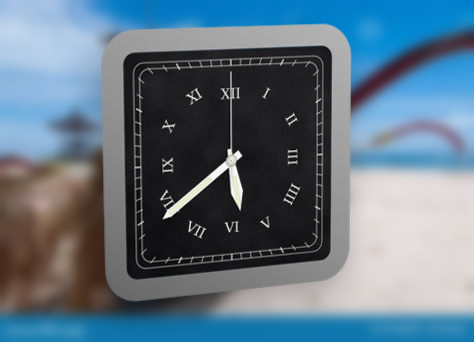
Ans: 5:39:00
